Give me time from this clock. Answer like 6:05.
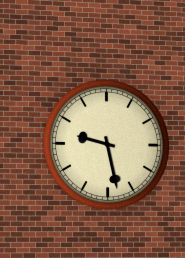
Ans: 9:28
